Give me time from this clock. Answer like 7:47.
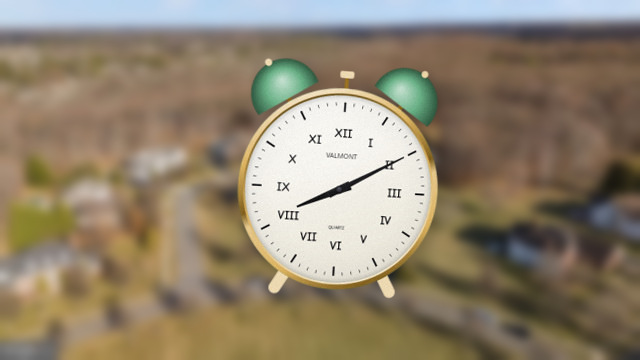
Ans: 8:10
